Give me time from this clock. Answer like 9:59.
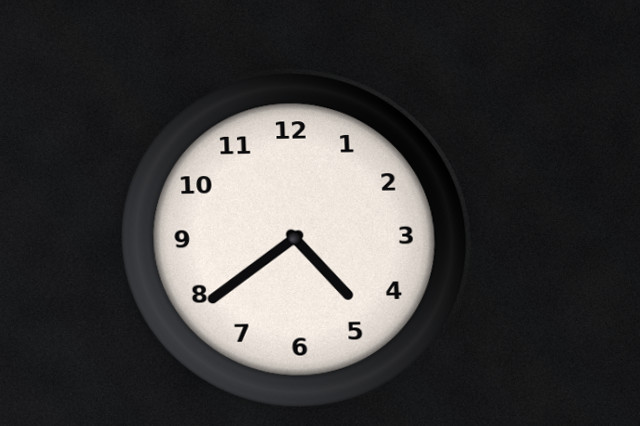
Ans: 4:39
